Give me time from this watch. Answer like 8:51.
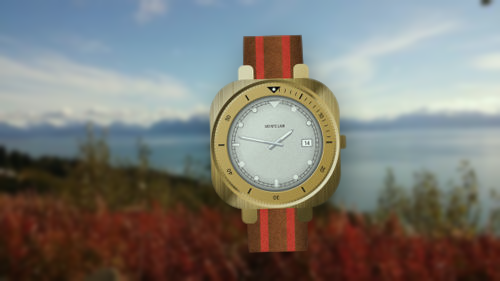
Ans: 1:47
